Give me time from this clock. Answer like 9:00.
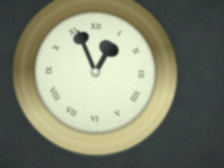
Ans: 12:56
